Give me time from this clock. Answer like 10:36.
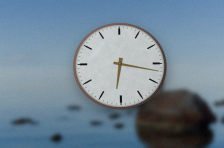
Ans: 6:17
